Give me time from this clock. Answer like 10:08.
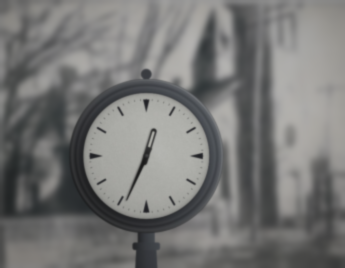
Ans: 12:34
